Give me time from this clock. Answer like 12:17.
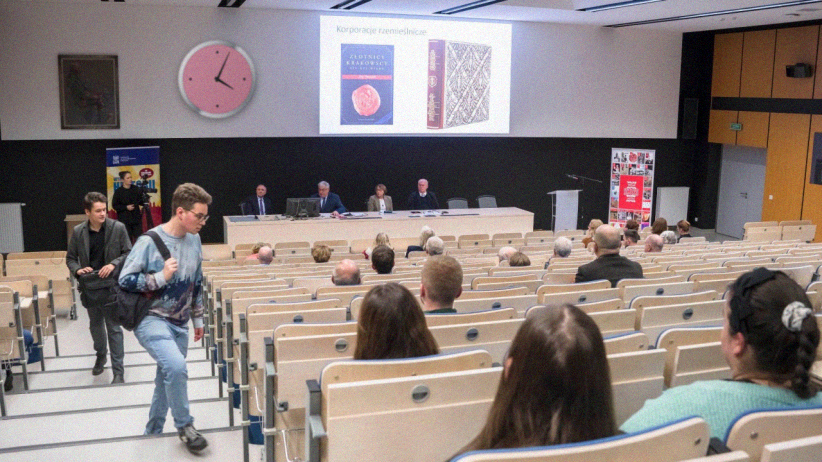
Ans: 4:04
